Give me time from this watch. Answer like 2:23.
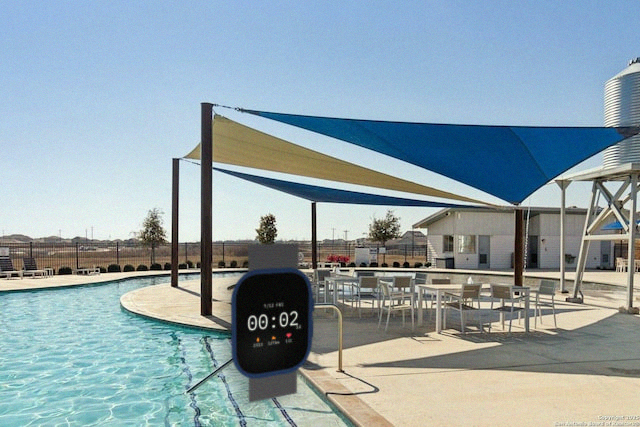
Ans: 0:02
